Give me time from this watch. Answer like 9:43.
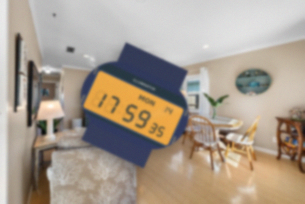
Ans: 17:59
